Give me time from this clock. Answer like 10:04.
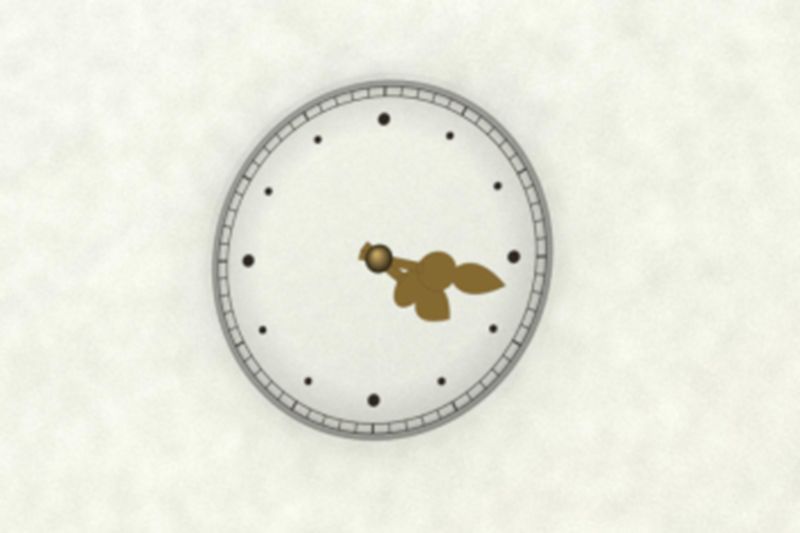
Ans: 4:17
